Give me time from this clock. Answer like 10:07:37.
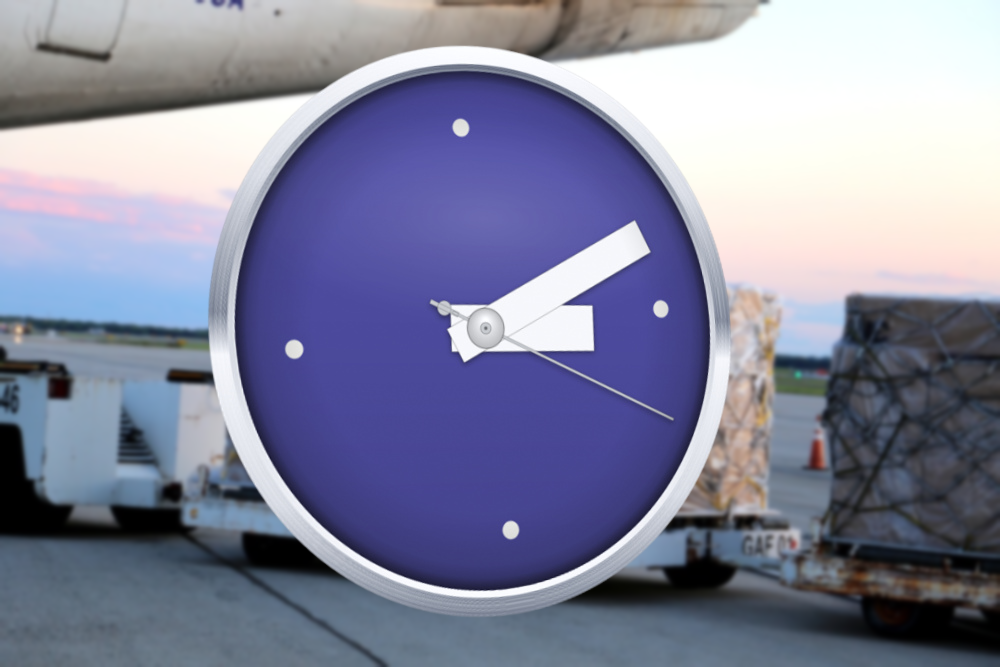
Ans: 3:11:20
